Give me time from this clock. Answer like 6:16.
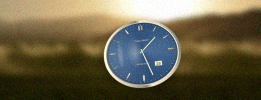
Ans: 1:27
